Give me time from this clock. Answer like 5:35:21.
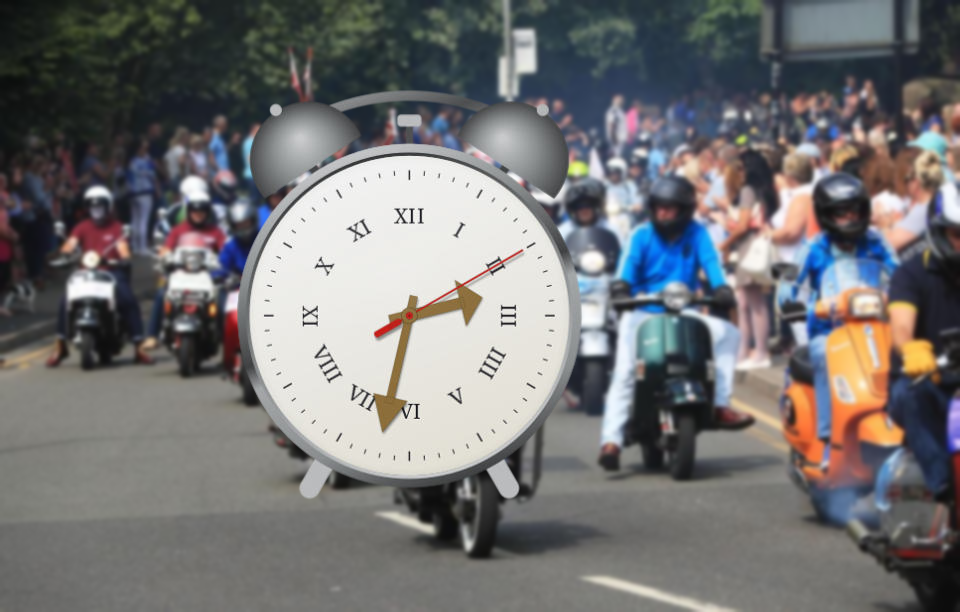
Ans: 2:32:10
